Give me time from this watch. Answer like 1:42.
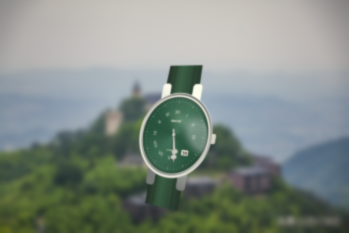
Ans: 5:28
